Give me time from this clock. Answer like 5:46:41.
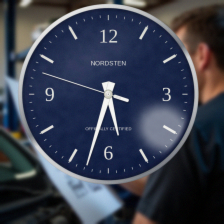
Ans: 5:32:48
